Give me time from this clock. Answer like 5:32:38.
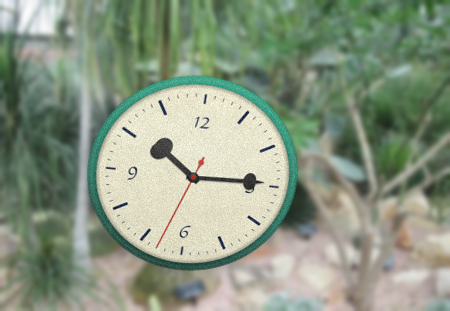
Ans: 10:14:33
